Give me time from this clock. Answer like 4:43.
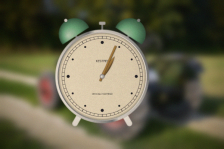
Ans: 1:04
